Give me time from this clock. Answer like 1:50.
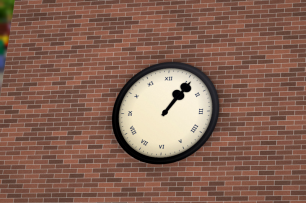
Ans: 1:06
